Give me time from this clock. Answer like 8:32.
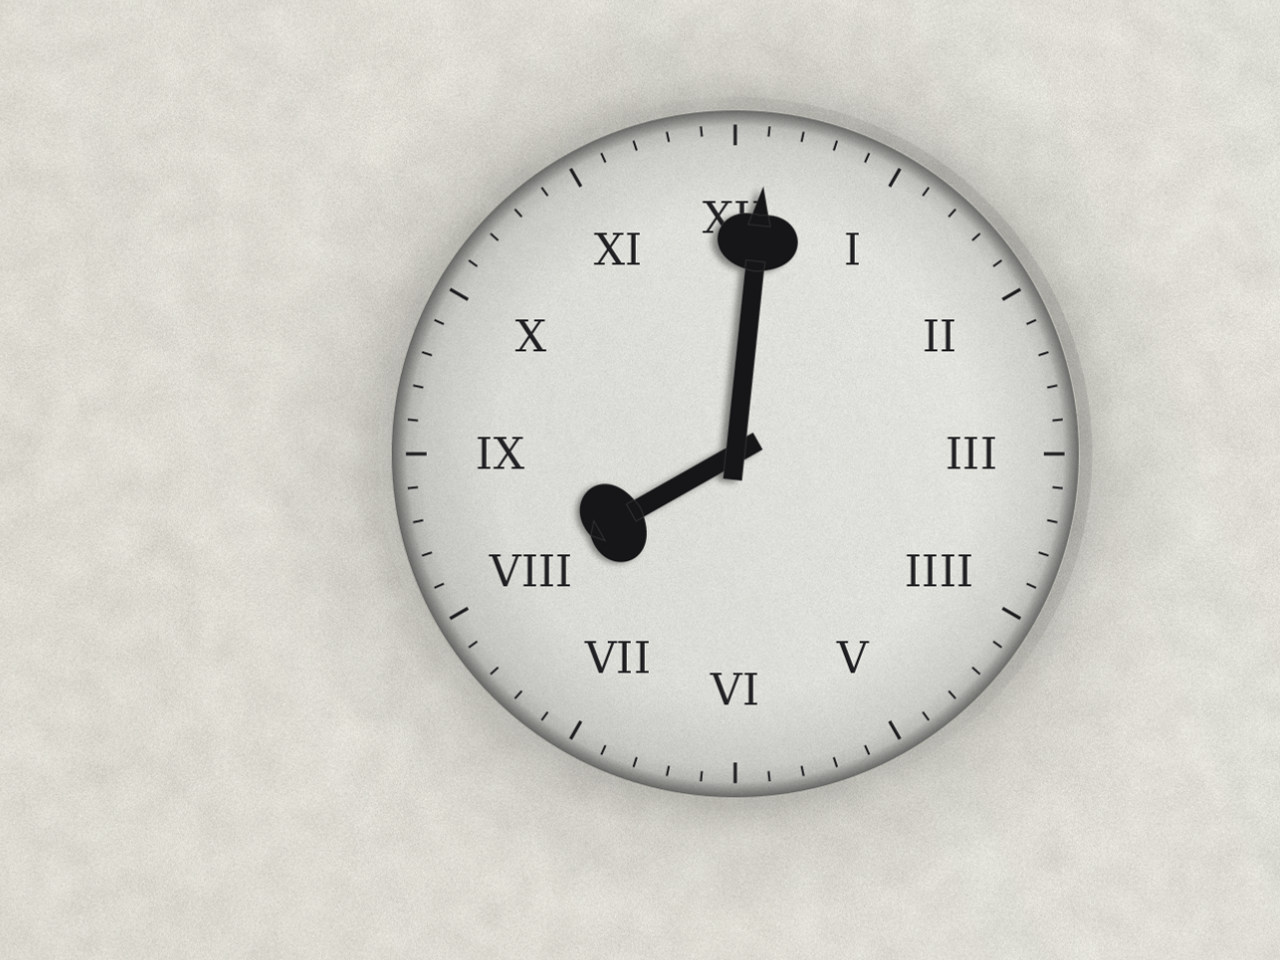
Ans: 8:01
